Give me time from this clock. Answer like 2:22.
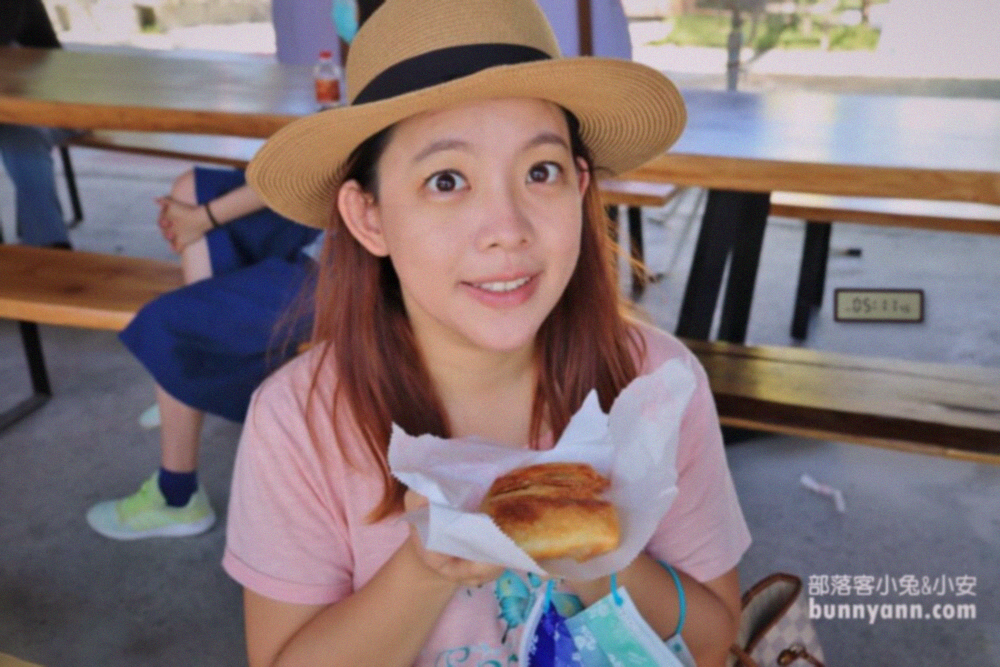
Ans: 5:11
